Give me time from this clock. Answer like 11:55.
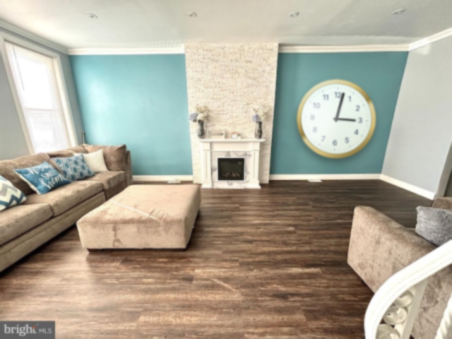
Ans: 3:02
